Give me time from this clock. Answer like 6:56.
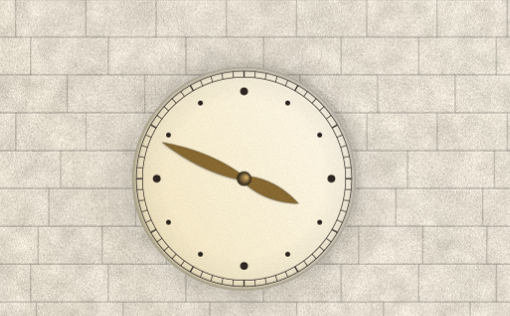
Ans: 3:49
